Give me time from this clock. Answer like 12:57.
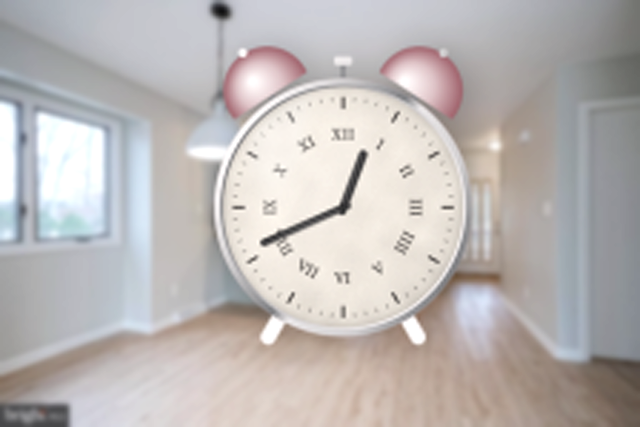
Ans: 12:41
